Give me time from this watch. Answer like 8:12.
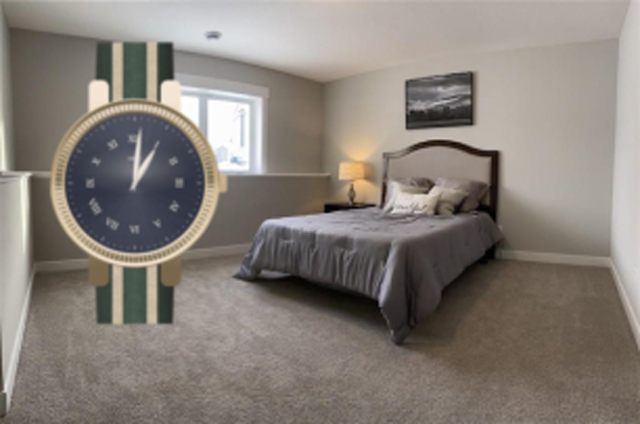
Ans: 1:01
